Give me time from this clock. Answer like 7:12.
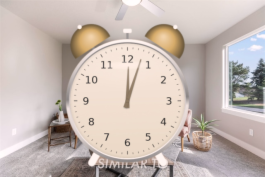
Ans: 12:03
